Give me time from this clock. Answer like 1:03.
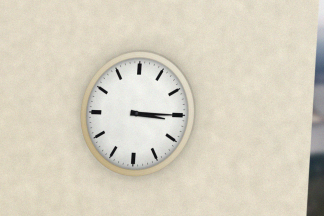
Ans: 3:15
